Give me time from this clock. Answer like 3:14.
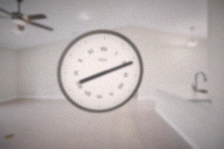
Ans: 8:11
